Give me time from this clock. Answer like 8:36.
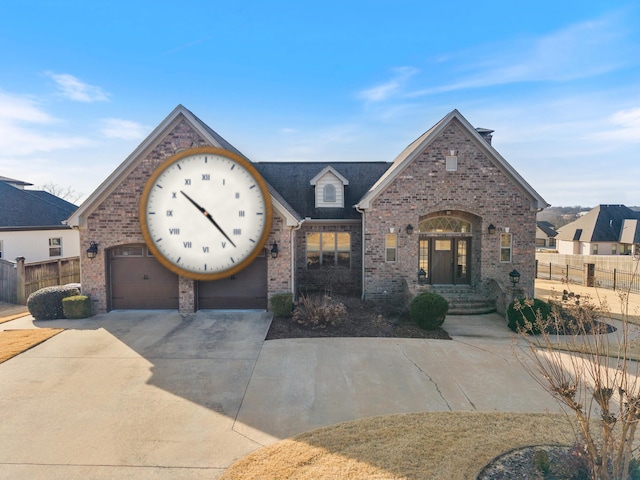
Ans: 10:23
